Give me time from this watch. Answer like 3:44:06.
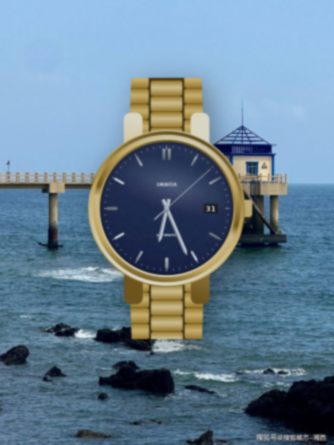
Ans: 6:26:08
